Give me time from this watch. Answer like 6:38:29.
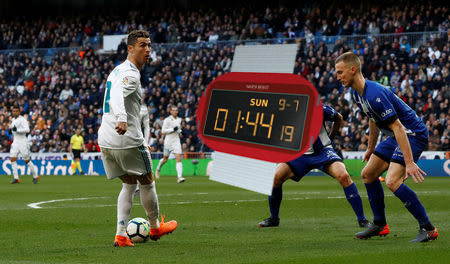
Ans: 1:44:19
